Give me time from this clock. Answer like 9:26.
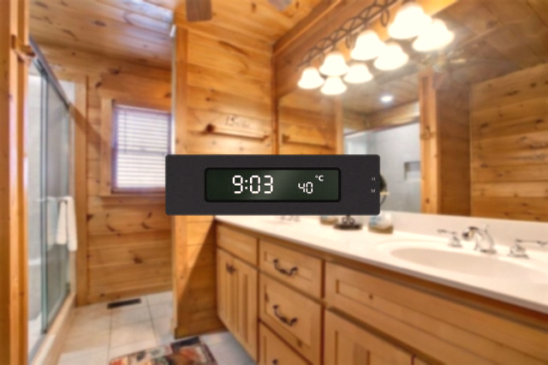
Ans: 9:03
